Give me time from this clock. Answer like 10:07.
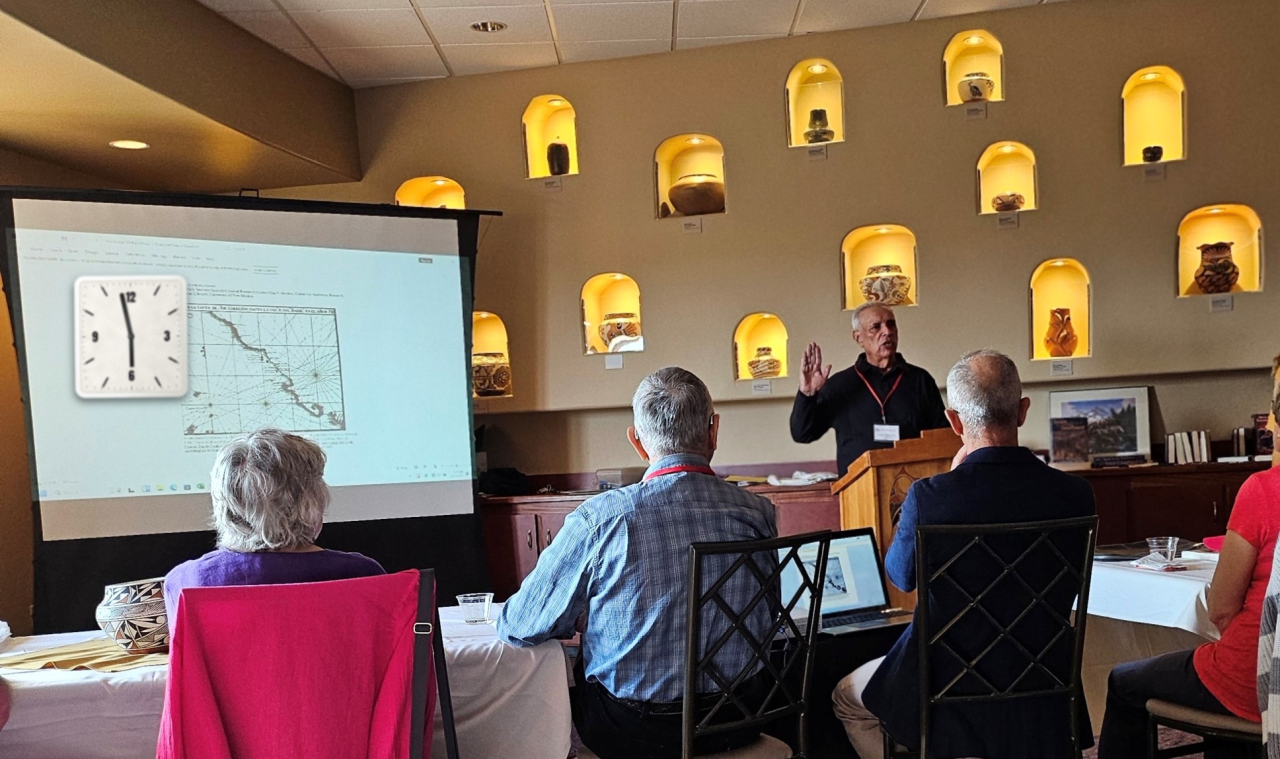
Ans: 5:58
